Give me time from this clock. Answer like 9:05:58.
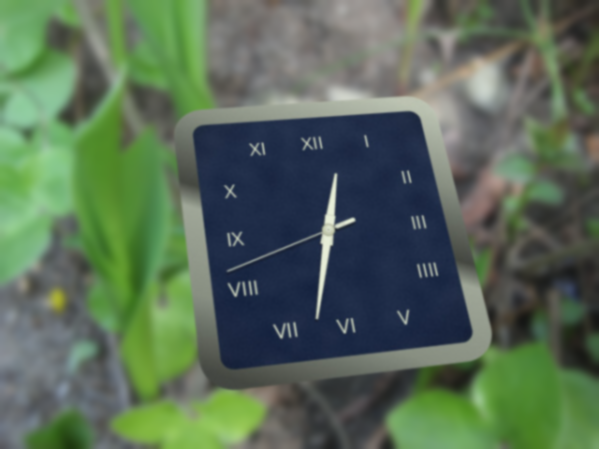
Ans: 12:32:42
